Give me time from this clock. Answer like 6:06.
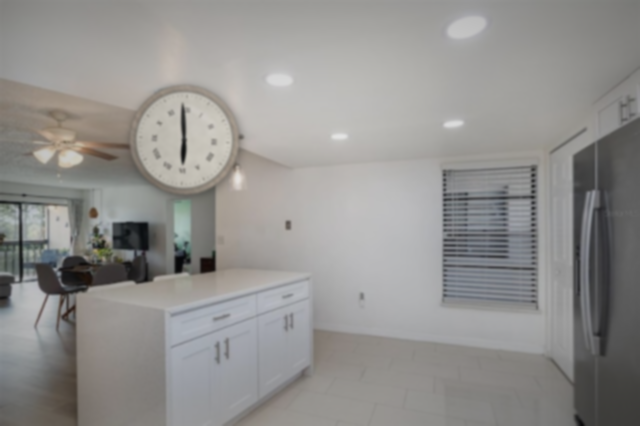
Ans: 5:59
